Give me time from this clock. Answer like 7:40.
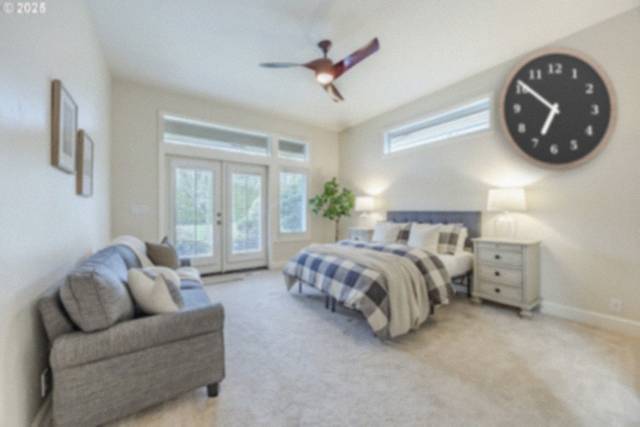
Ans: 6:51
